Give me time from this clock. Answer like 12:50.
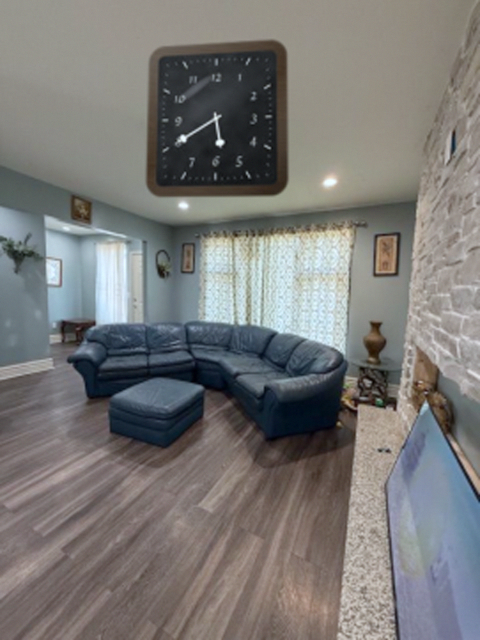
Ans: 5:40
